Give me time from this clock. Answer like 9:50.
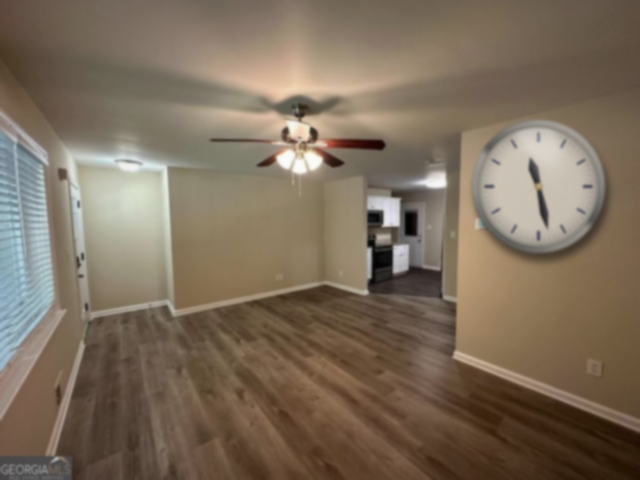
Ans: 11:28
